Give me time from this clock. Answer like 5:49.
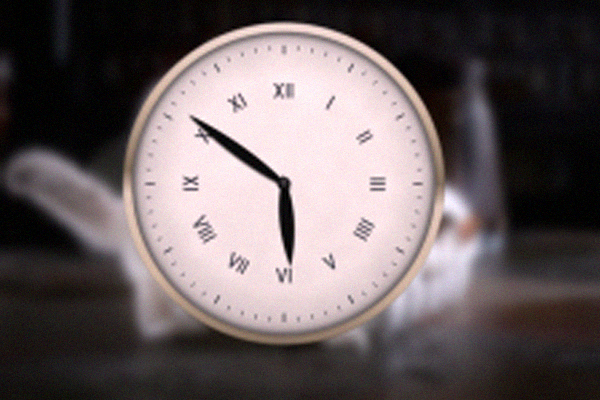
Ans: 5:51
